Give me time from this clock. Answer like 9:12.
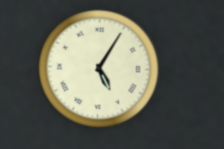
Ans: 5:05
